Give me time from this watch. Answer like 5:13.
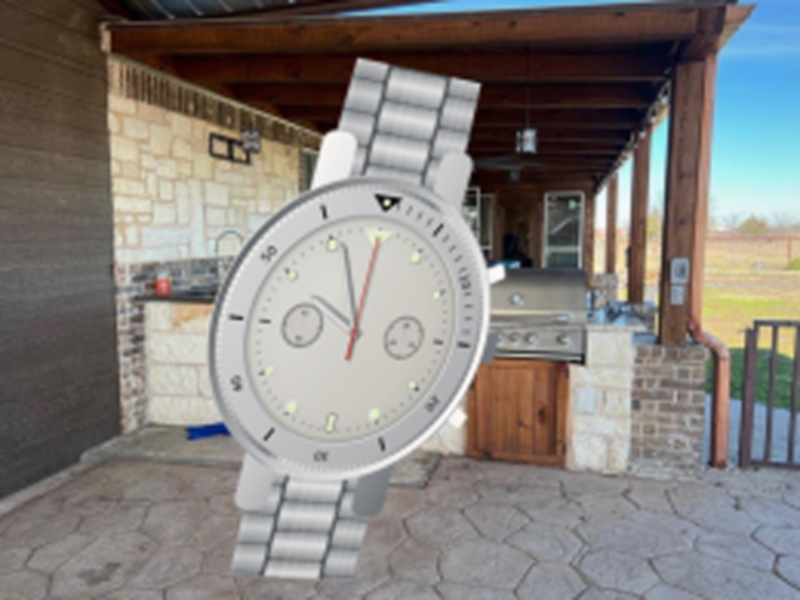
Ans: 9:56
